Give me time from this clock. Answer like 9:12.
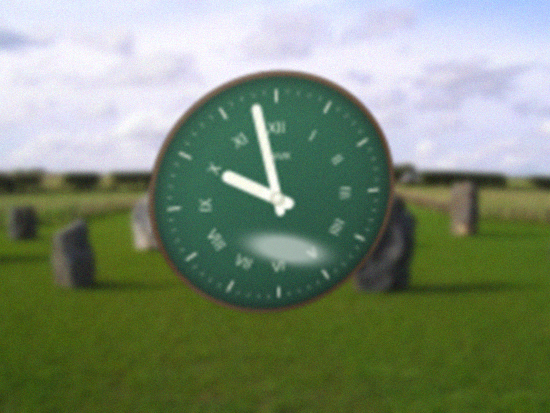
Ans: 9:58
